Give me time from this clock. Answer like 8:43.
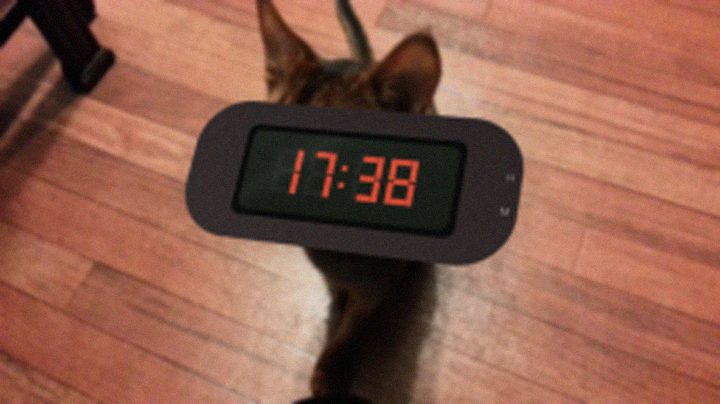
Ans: 17:38
